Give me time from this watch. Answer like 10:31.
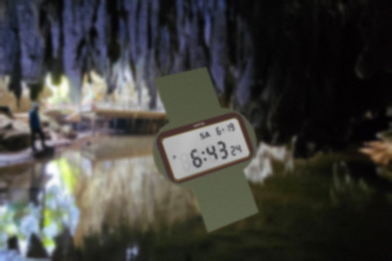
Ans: 6:43
